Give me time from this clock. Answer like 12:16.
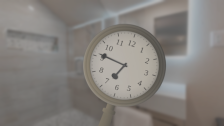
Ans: 6:46
